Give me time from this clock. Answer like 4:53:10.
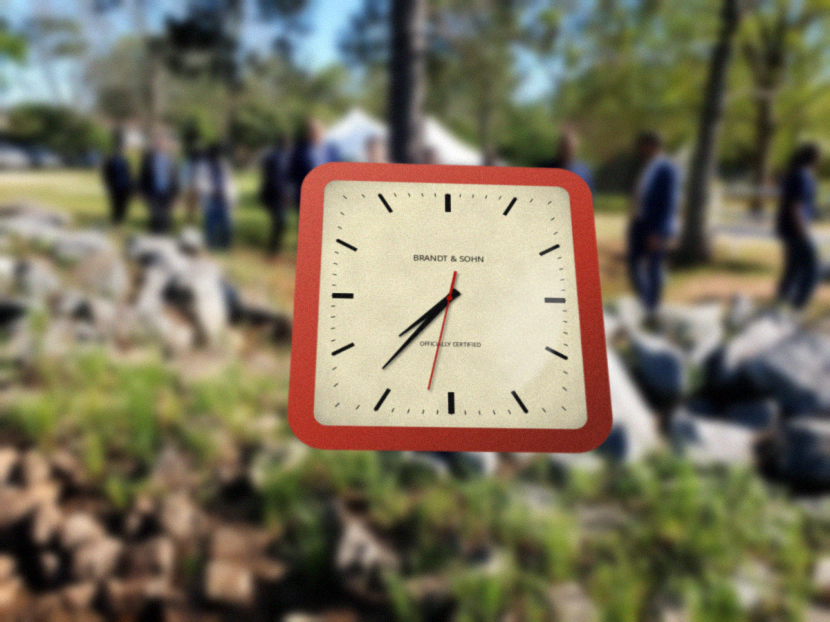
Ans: 7:36:32
